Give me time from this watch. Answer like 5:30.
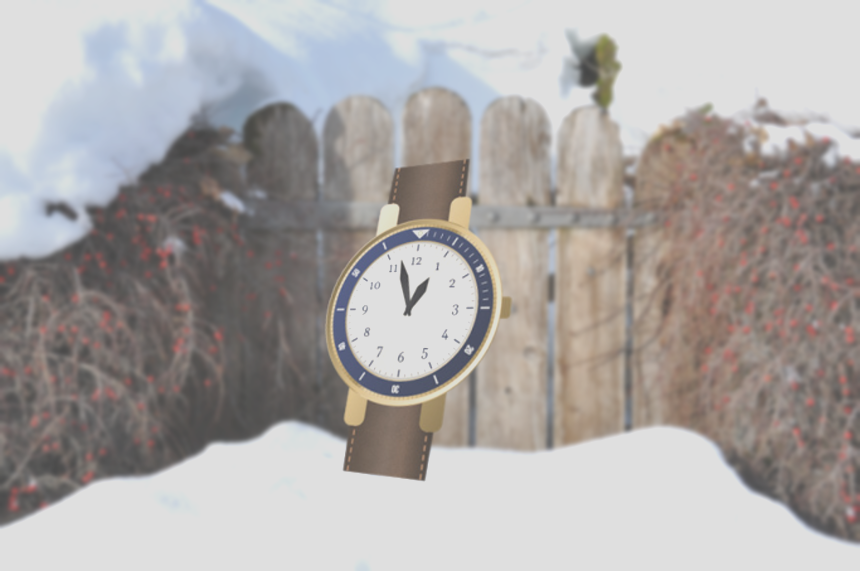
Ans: 12:57
